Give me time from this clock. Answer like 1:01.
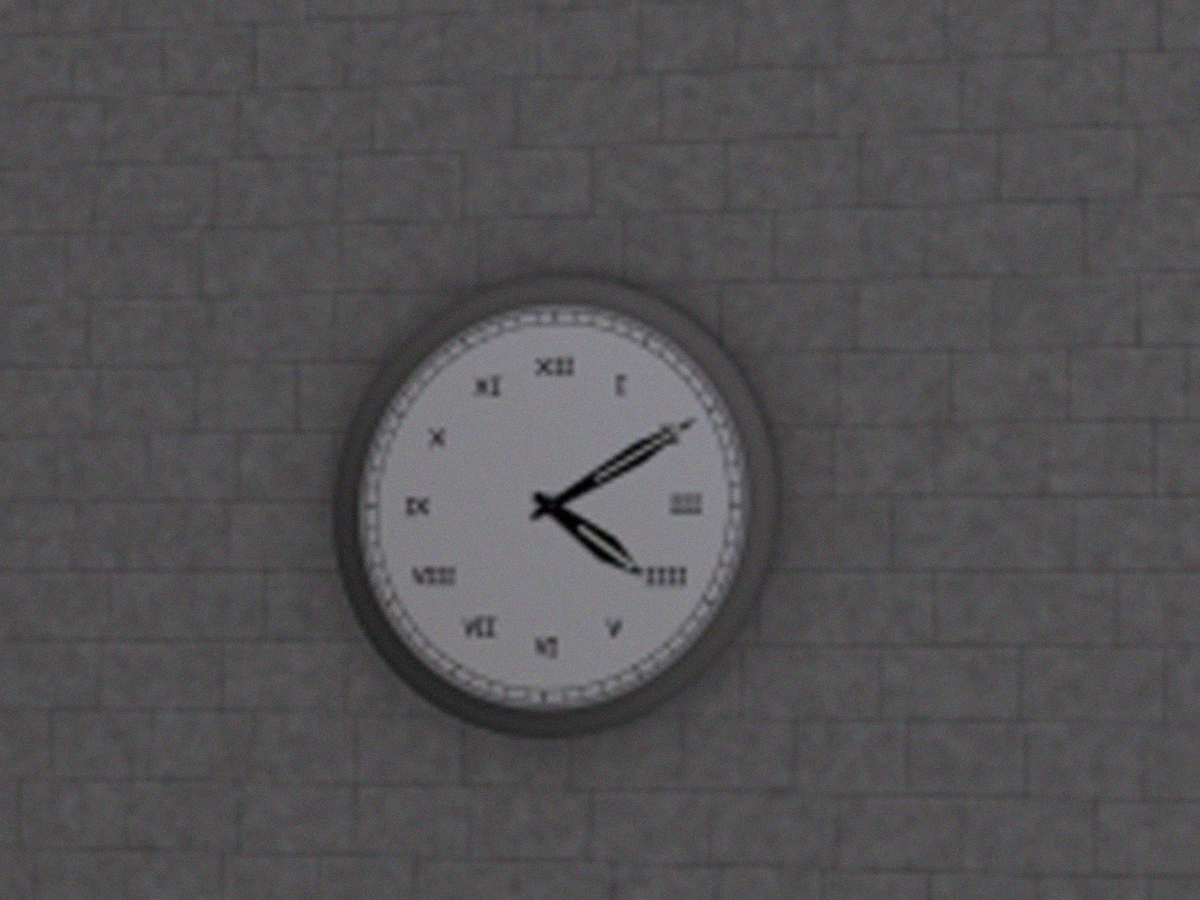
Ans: 4:10
